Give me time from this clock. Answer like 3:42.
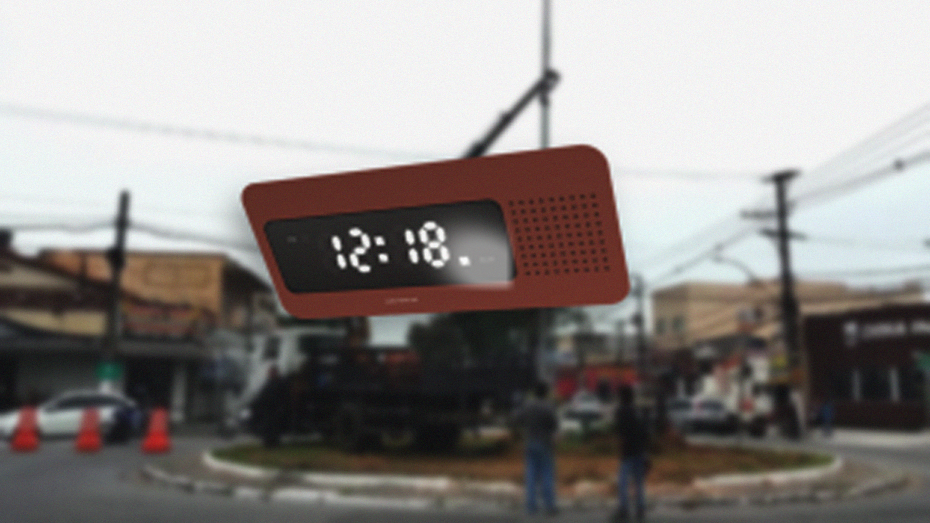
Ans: 12:18
